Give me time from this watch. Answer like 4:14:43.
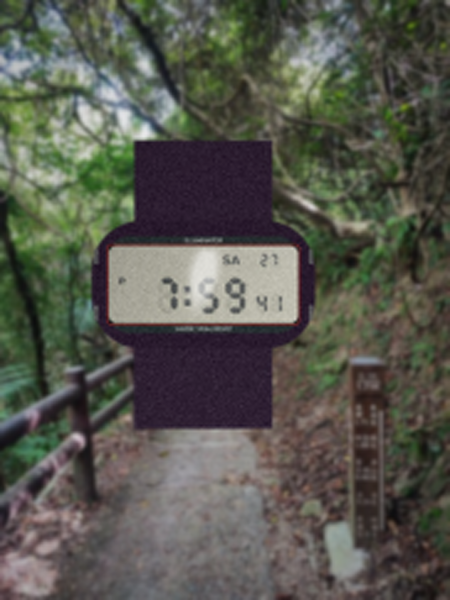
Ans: 7:59:41
